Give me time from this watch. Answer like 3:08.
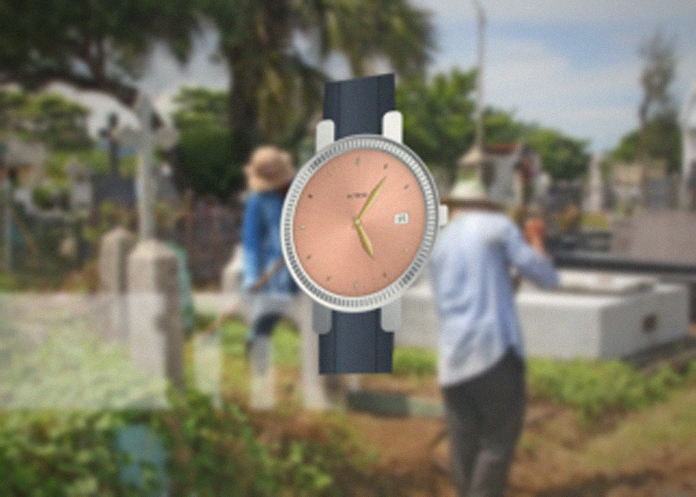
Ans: 5:06
